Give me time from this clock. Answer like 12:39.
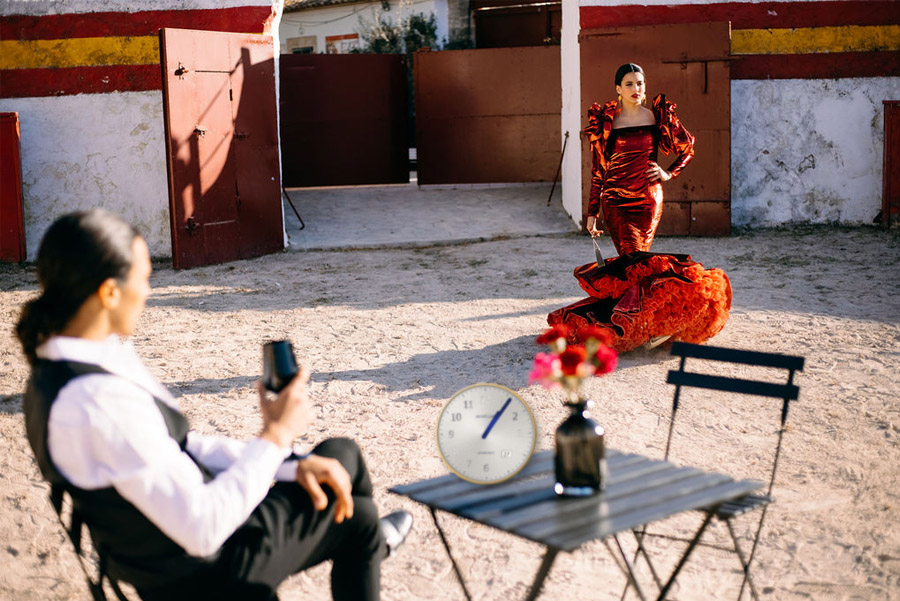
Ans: 1:06
